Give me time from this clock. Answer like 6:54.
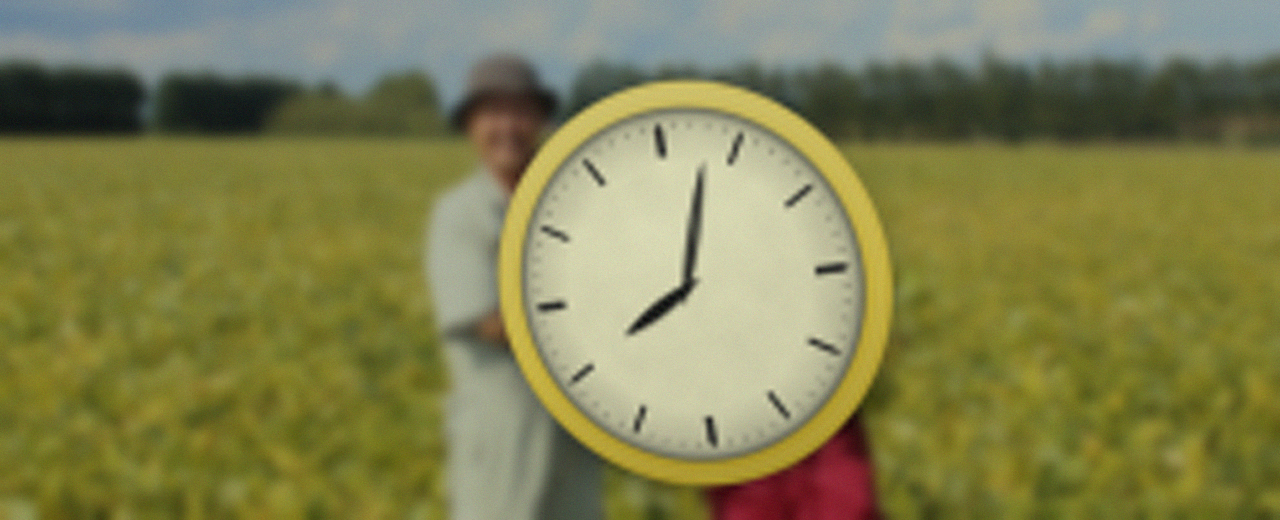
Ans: 8:03
